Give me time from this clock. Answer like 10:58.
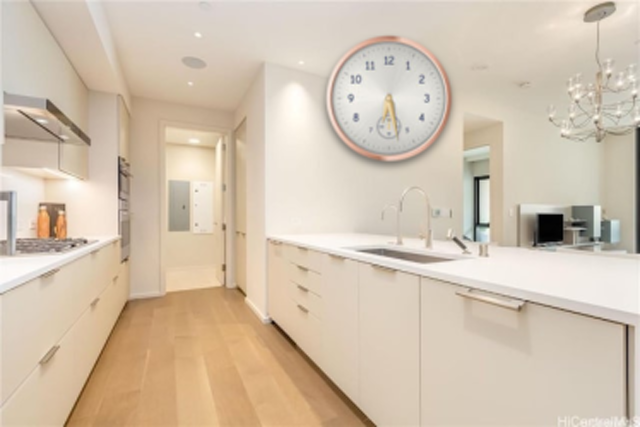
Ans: 6:28
